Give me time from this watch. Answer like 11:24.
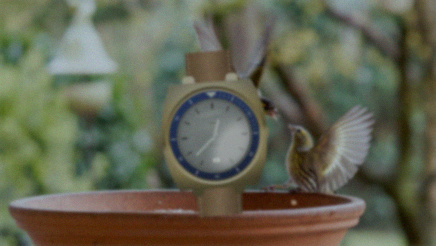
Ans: 12:38
